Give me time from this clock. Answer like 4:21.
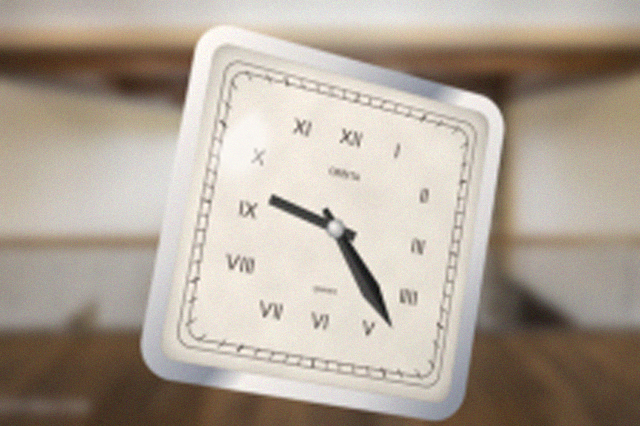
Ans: 9:23
